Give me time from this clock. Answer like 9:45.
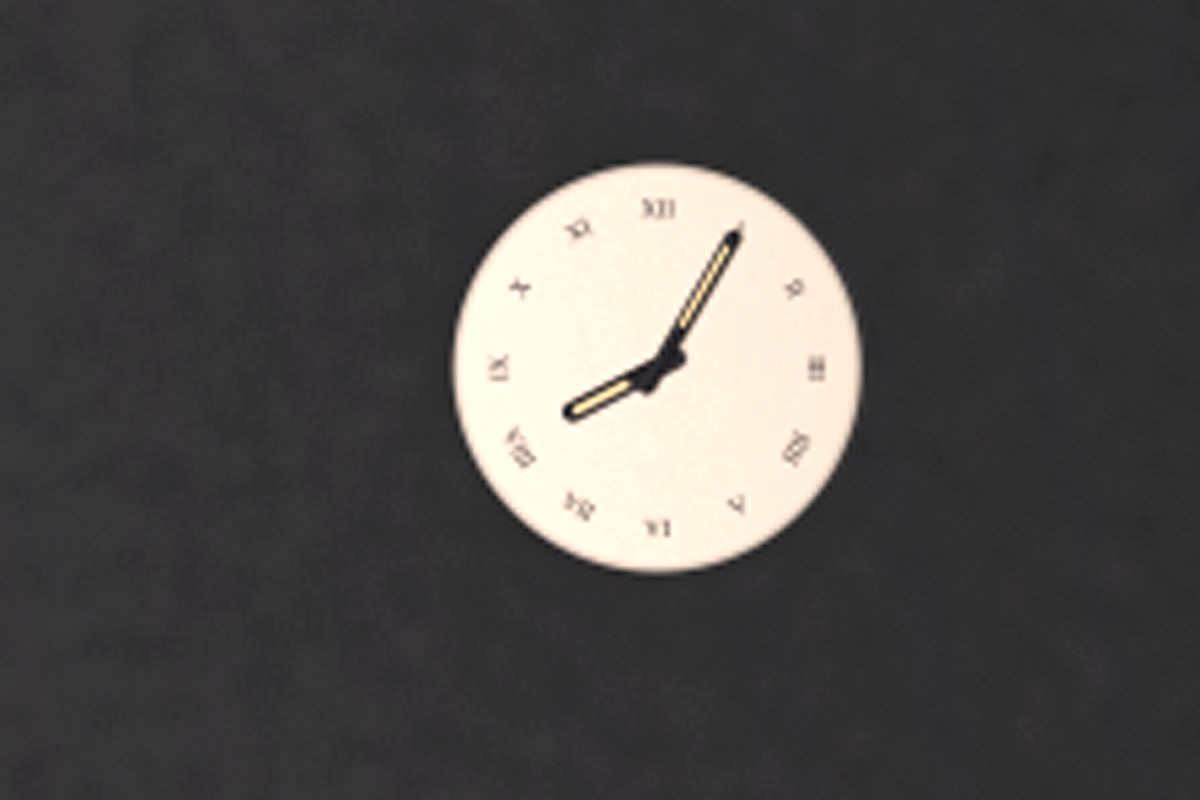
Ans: 8:05
